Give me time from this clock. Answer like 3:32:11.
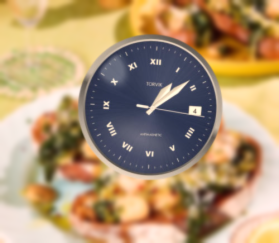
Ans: 1:08:16
